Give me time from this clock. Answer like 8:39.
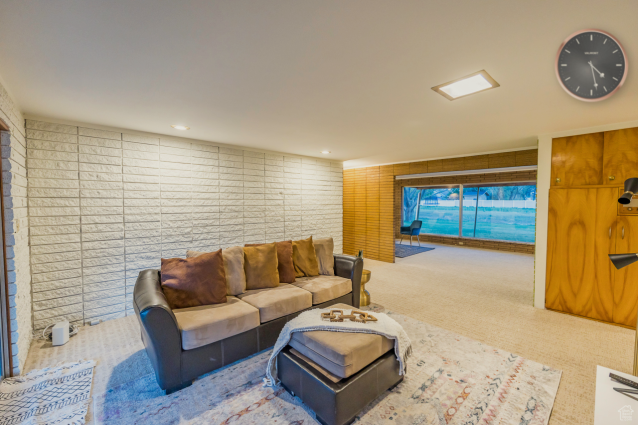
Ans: 4:28
